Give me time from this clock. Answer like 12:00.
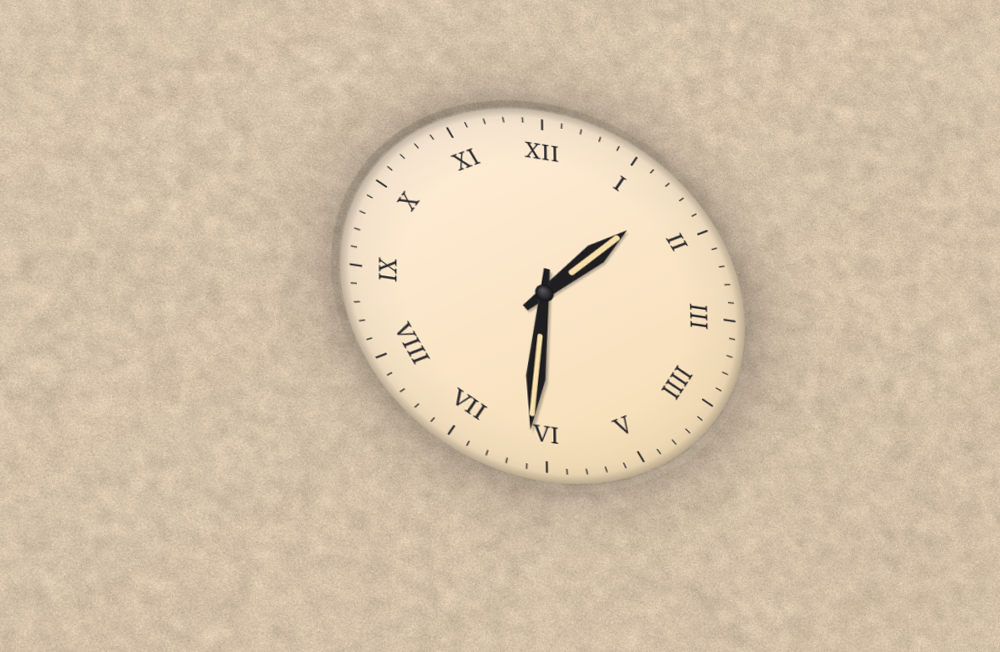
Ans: 1:31
